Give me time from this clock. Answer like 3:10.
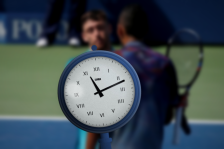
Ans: 11:12
